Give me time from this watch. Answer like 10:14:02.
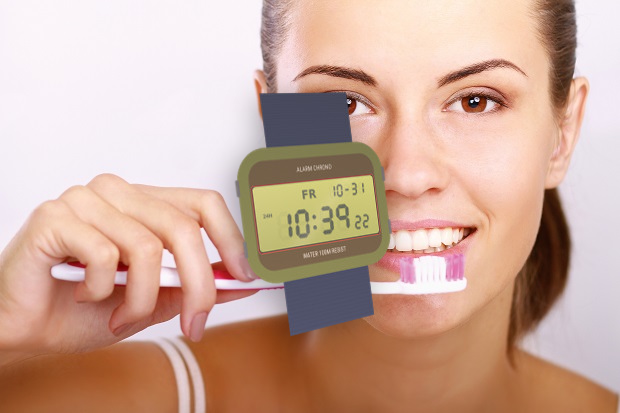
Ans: 10:39:22
